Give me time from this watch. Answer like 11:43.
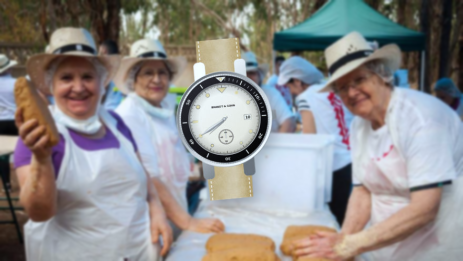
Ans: 7:40
